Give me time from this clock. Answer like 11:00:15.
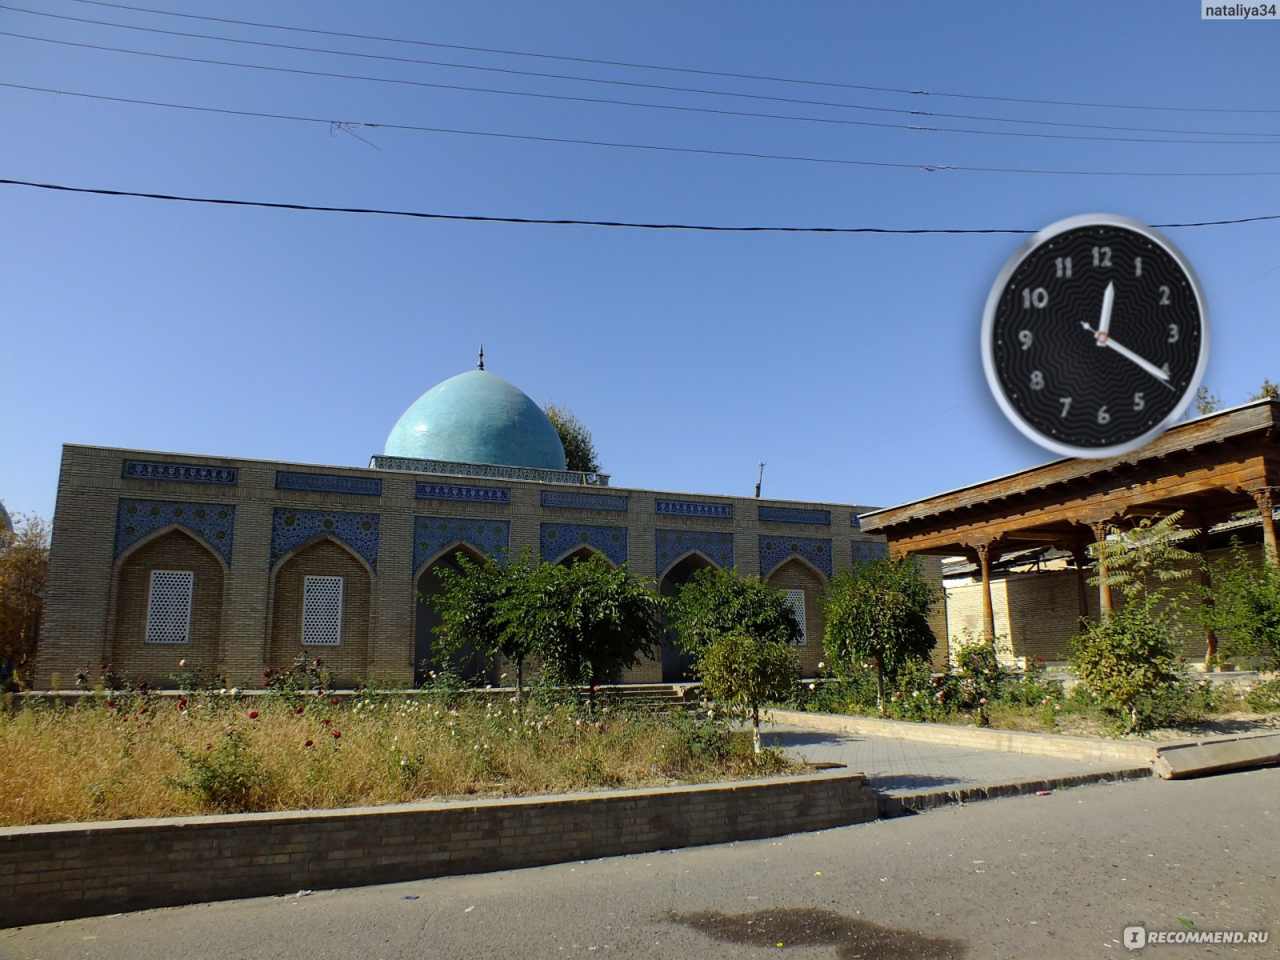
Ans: 12:20:21
